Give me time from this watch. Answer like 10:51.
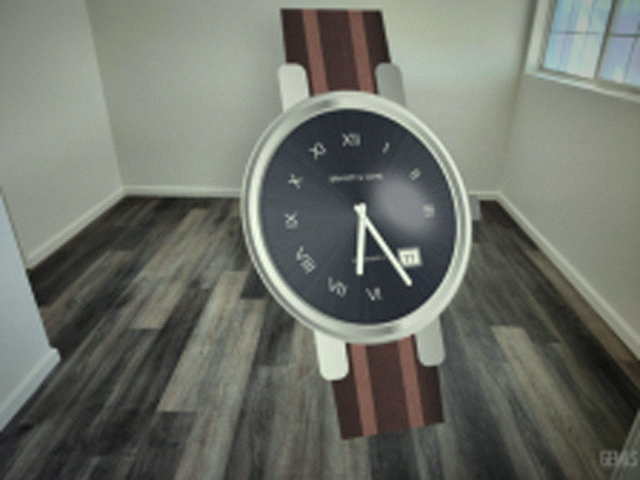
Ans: 6:25
